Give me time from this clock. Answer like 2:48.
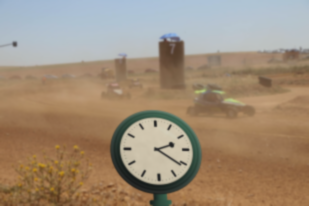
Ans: 2:21
